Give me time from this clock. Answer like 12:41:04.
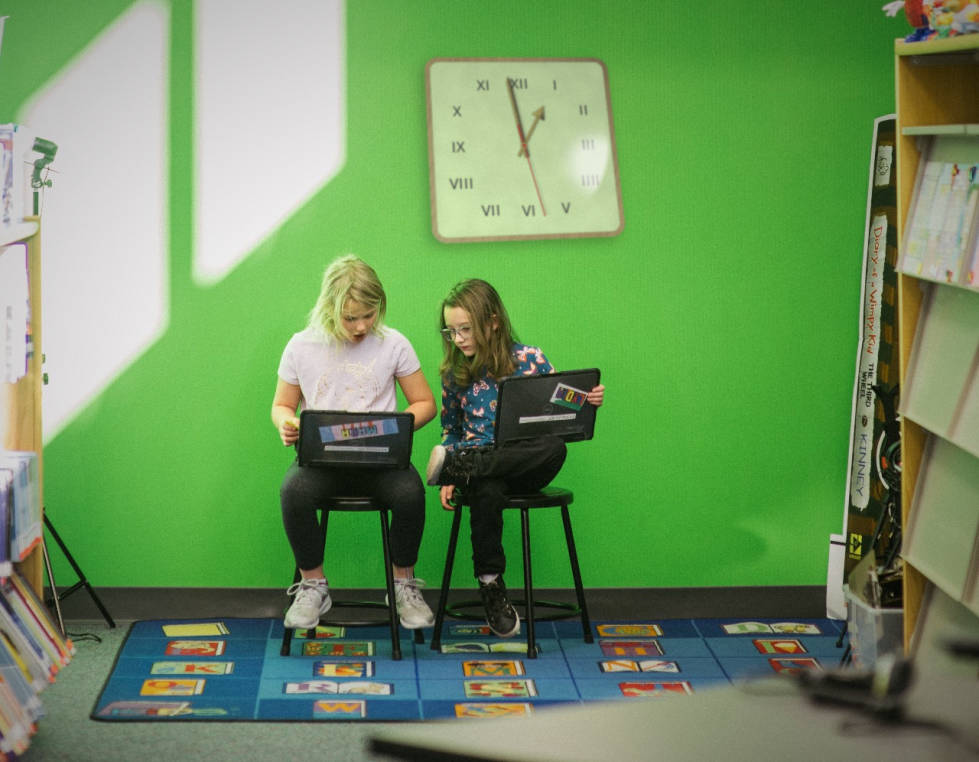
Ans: 12:58:28
